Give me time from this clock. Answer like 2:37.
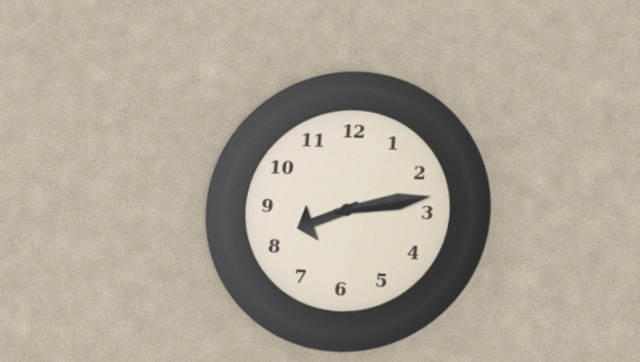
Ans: 8:13
